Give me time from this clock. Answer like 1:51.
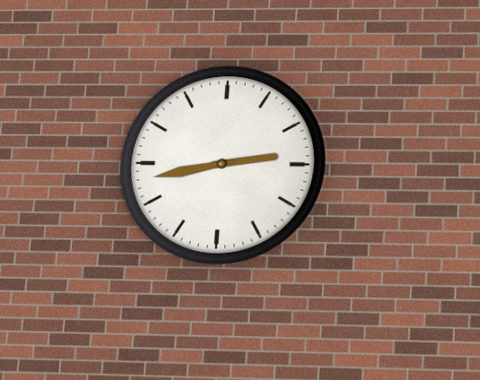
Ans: 2:43
